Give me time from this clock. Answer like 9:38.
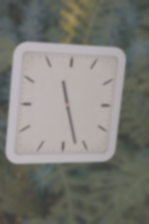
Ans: 11:27
